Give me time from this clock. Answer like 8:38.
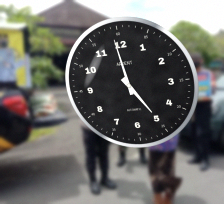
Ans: 4:59
